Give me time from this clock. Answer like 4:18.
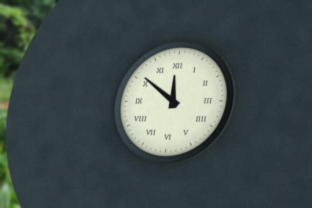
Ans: 11:51
